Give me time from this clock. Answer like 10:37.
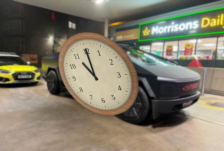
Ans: 11:00
